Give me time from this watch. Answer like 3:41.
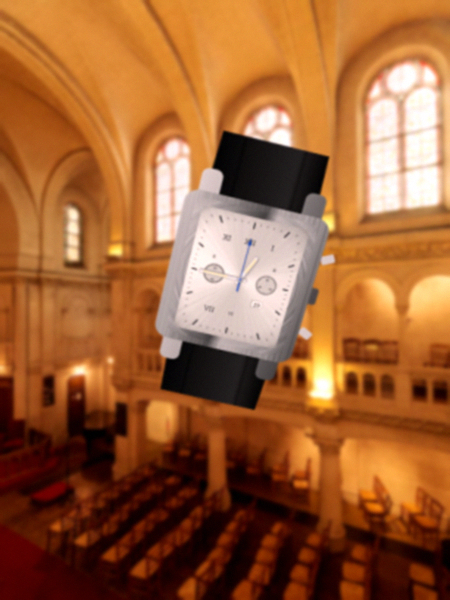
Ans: 12:45
